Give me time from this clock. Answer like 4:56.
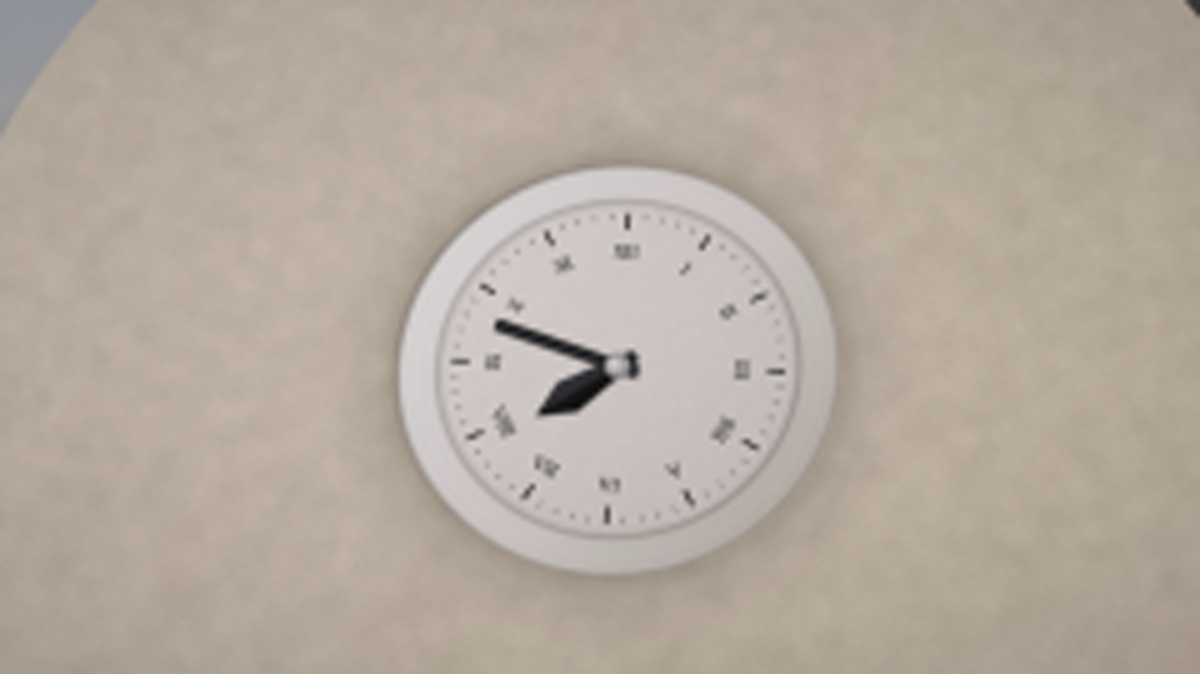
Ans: 7:48
